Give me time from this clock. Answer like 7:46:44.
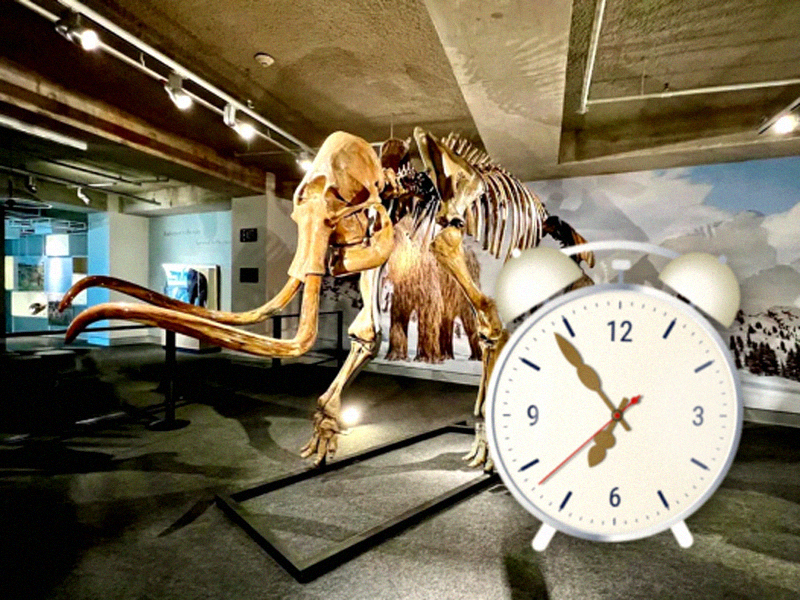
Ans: 6:53:38
